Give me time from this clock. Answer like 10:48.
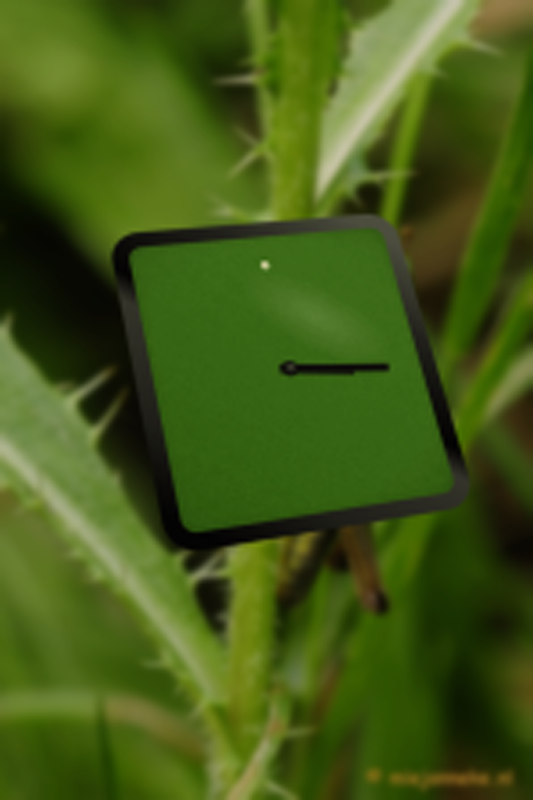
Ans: 3:16
